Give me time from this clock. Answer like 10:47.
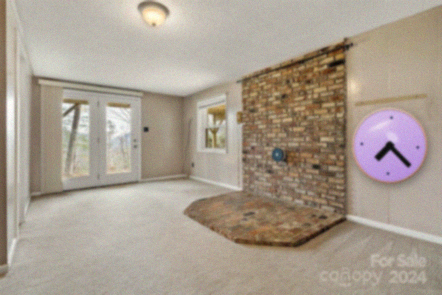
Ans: 7:22
